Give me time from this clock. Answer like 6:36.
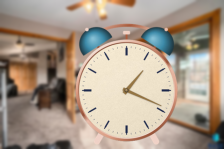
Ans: 1:19
